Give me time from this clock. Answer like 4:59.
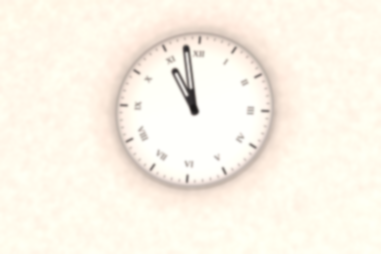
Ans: 10:58
